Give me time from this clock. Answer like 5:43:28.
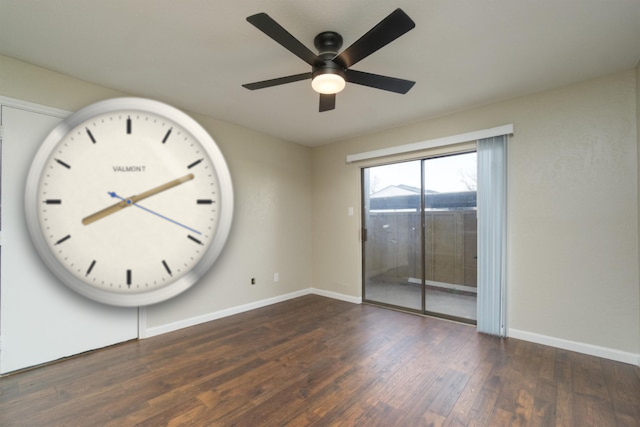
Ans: 8:11:19
